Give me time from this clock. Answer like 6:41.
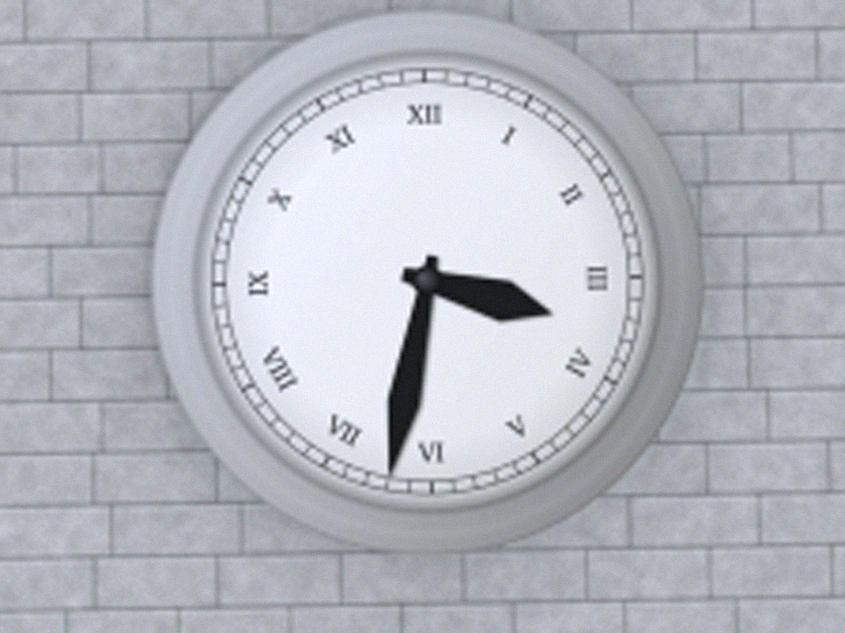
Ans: 3:32
